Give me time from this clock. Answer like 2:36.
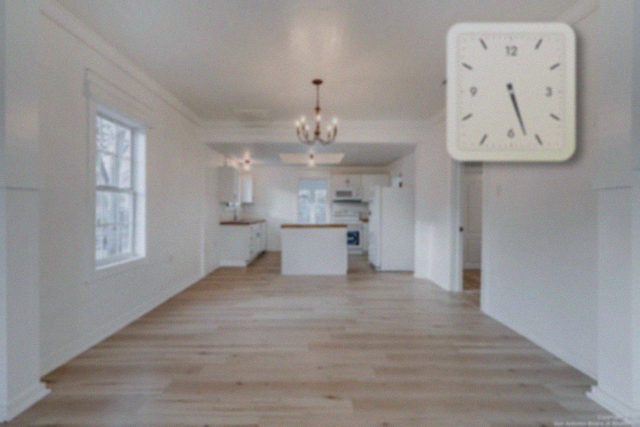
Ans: 5:27
